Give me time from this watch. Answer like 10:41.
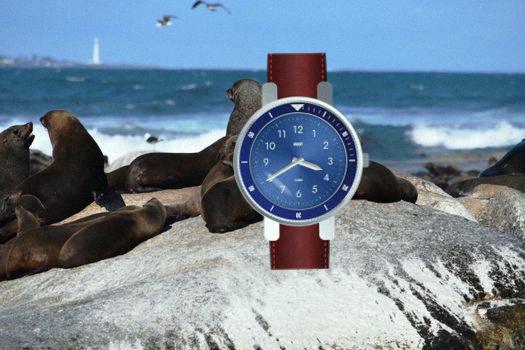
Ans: 3:40
